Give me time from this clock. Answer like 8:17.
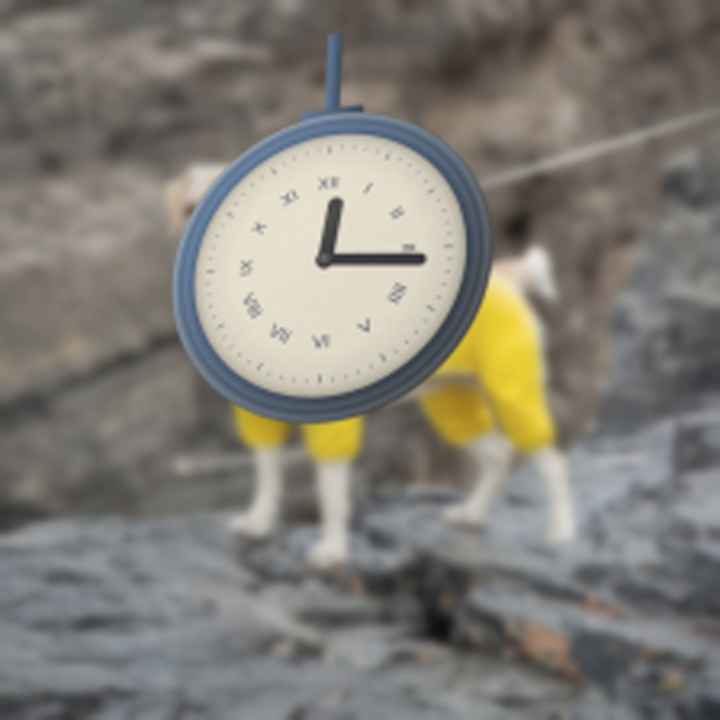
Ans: 12:16
